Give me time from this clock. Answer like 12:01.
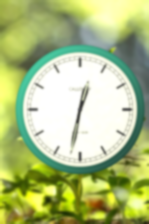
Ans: 12:32
